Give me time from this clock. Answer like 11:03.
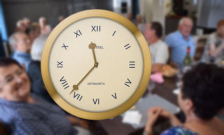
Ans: 11:37
